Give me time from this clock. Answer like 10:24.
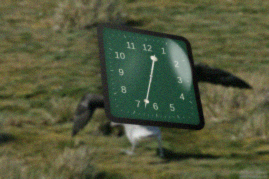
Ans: 12:33
